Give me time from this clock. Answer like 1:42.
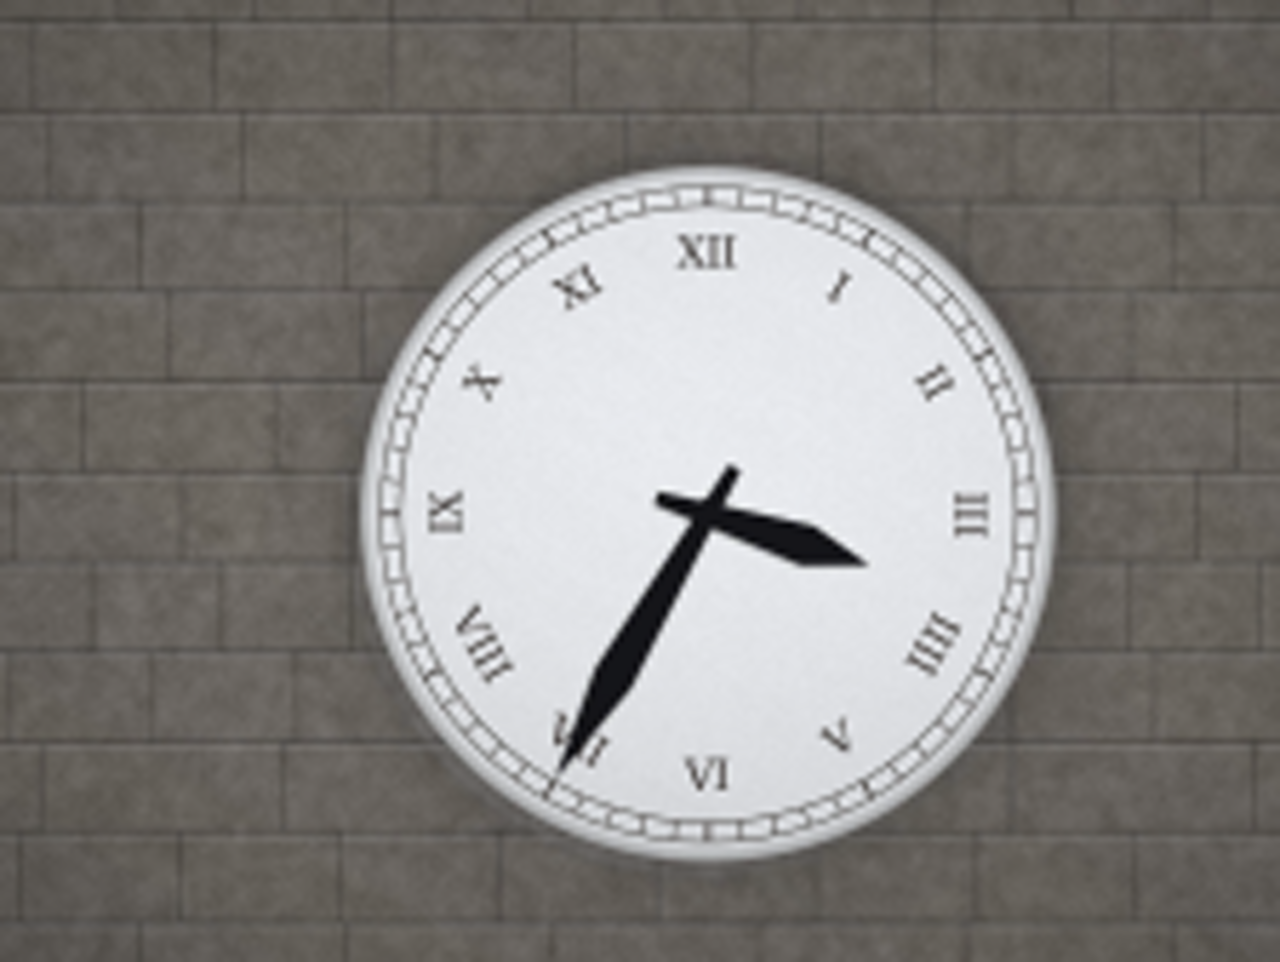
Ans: 3:35
